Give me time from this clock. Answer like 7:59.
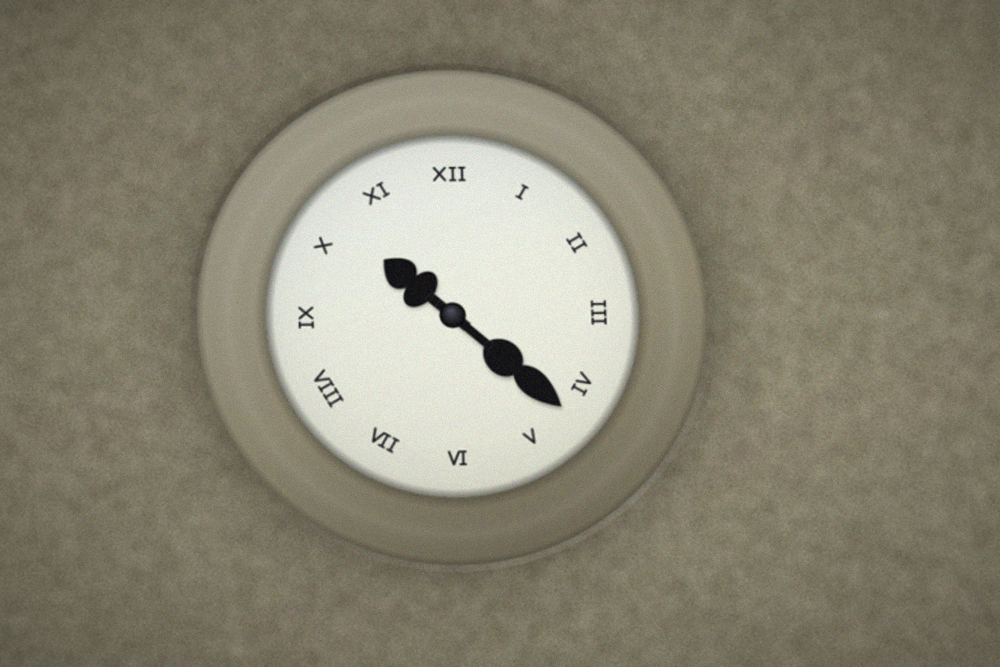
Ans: 10:22
